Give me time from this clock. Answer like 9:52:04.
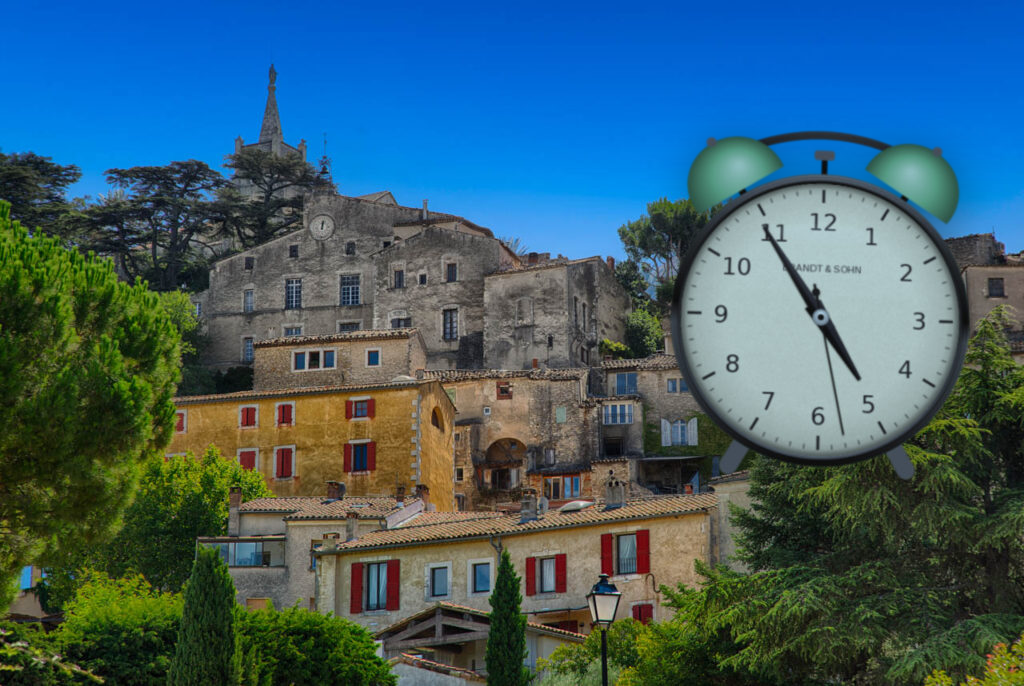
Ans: 4:54:28
